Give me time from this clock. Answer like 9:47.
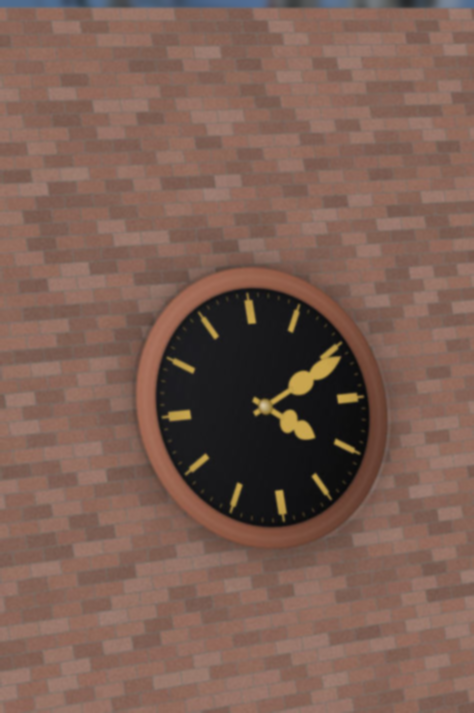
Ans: 4:11
